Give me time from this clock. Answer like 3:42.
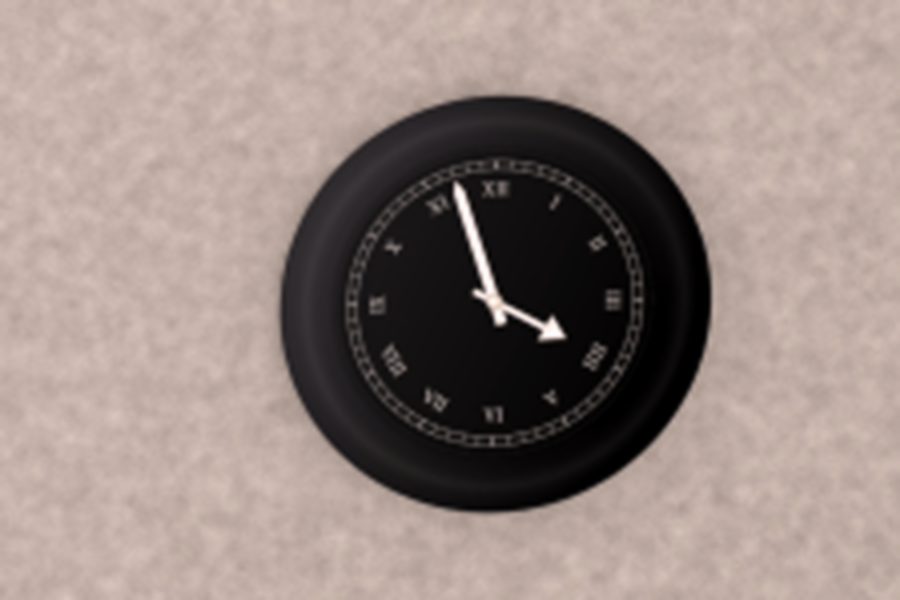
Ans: 3:57
